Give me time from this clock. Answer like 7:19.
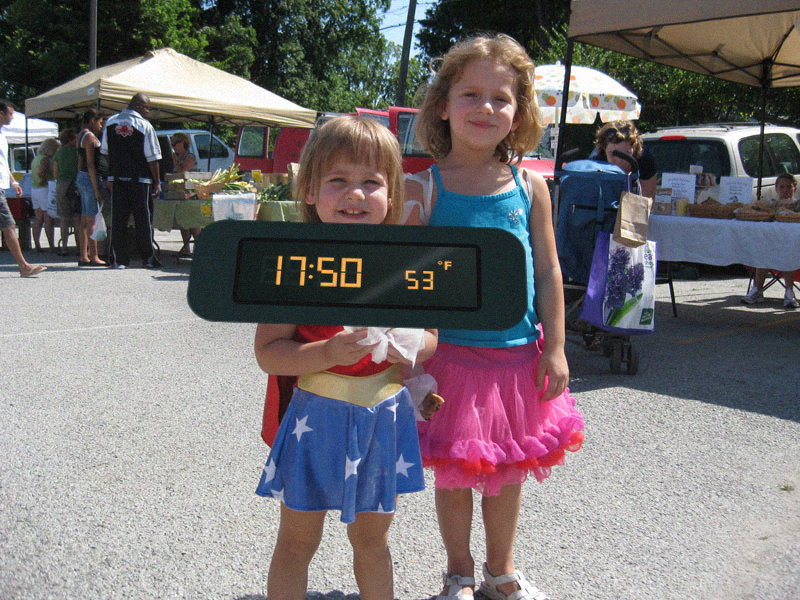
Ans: 17:50
